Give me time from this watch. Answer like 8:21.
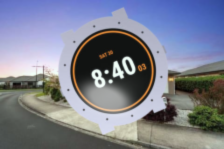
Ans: 8:40
